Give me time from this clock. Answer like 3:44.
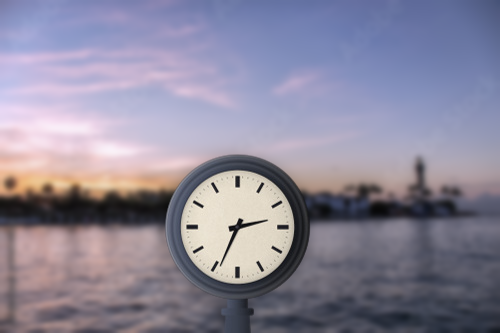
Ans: 2:34
